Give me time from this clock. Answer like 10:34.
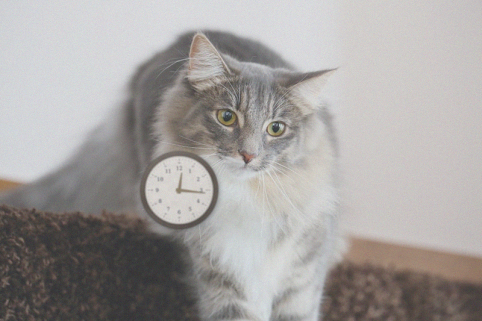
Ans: 12:16
